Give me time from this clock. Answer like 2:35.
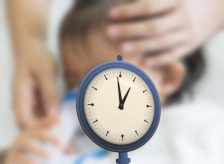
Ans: 12:59
